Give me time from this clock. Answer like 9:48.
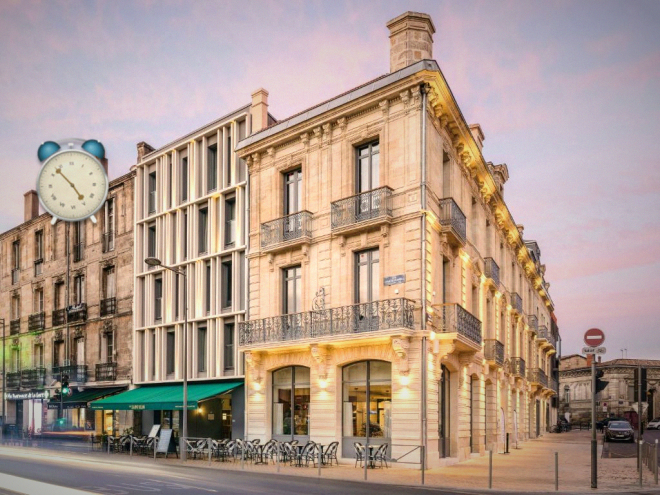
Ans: 4:53
